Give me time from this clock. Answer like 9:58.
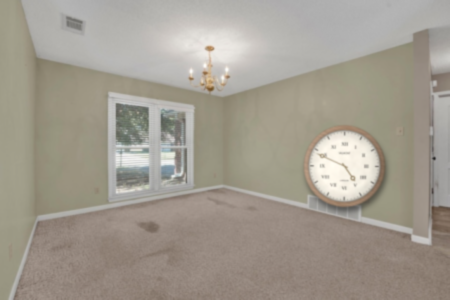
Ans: 4:49
